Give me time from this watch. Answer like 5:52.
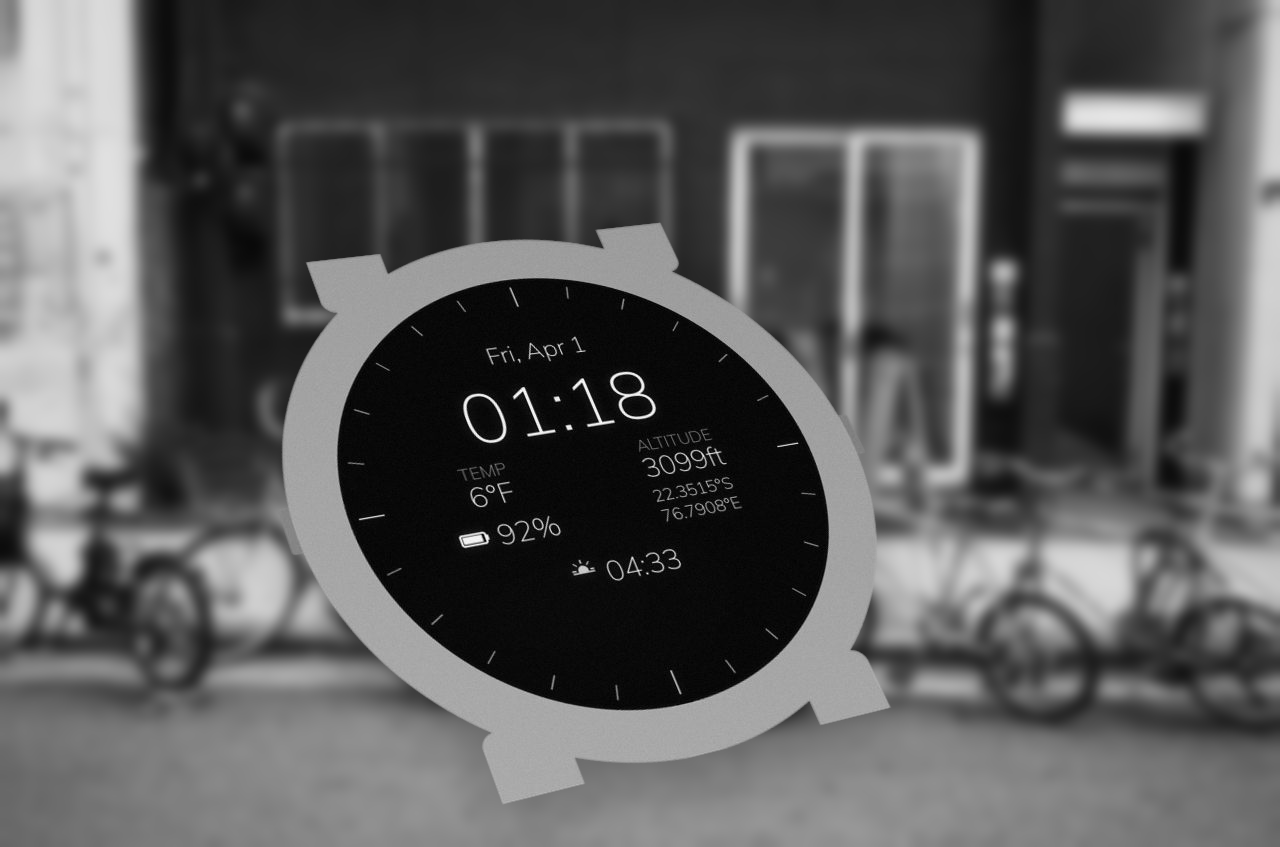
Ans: 1:18
